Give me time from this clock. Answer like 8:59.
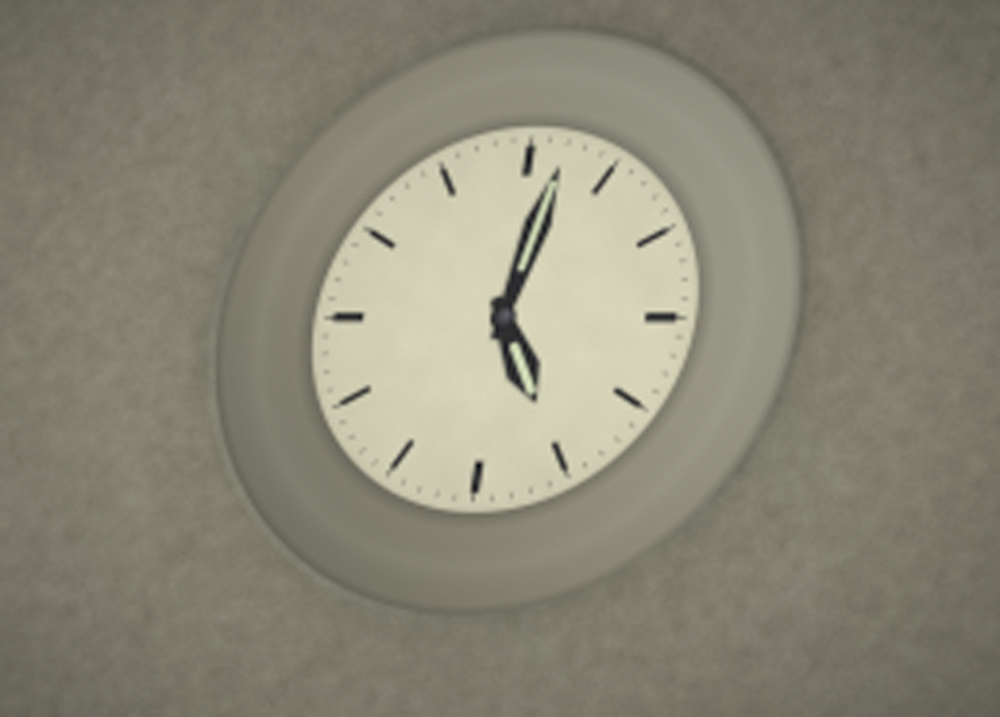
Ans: 5:02
